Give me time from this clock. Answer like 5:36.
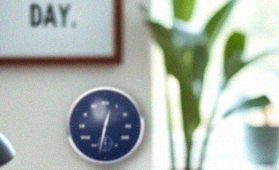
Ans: 12:32
